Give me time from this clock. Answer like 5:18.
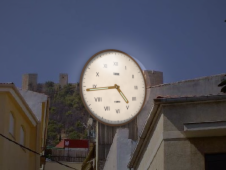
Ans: 4:44
